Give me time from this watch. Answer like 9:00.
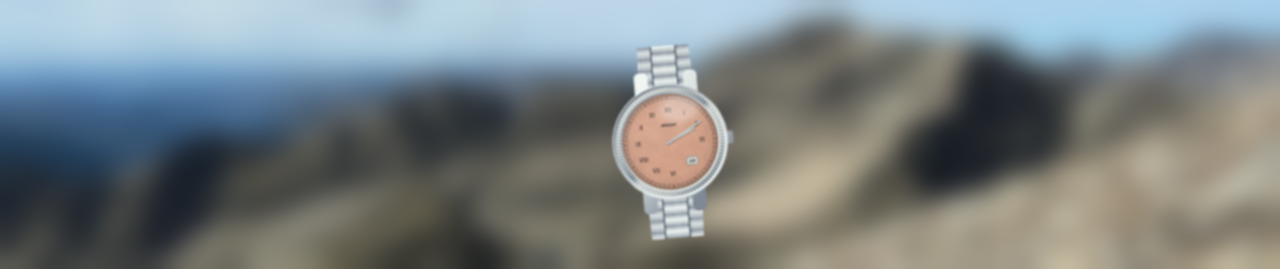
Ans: 2:10
